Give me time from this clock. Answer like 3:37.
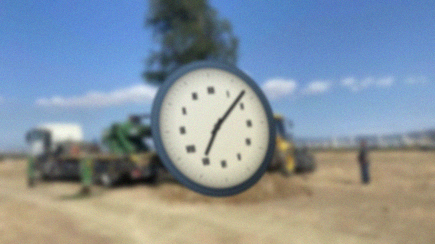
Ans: 7:08
